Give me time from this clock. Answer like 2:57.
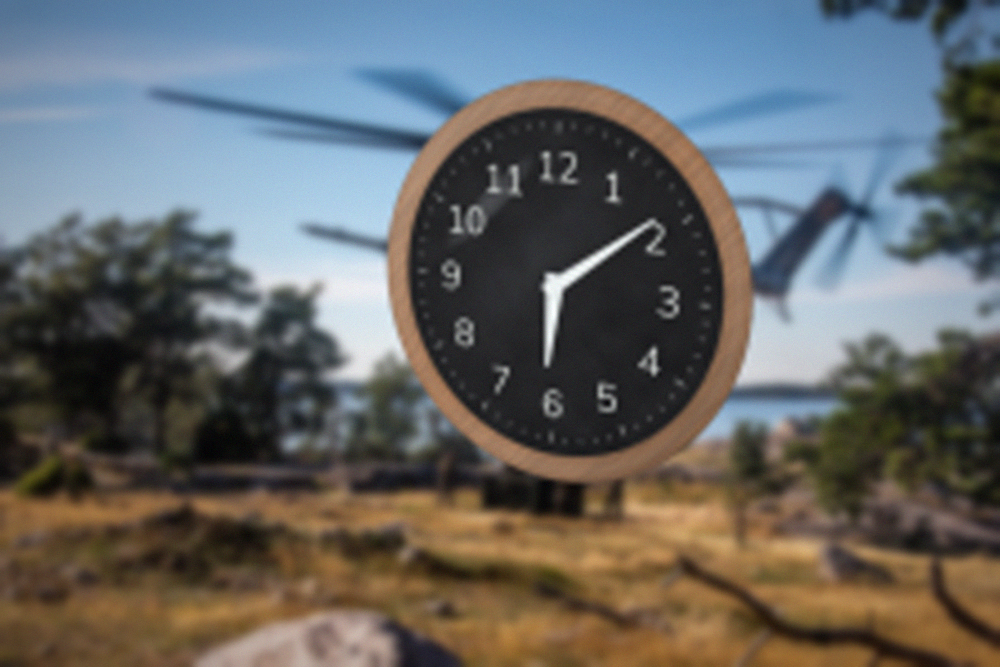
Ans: 6:09
